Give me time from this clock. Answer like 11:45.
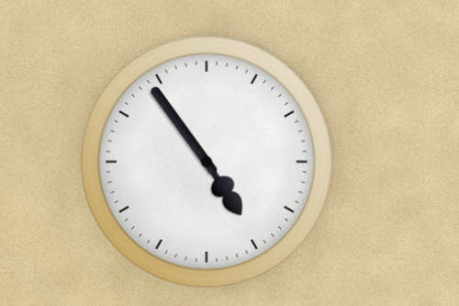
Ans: 4:54
